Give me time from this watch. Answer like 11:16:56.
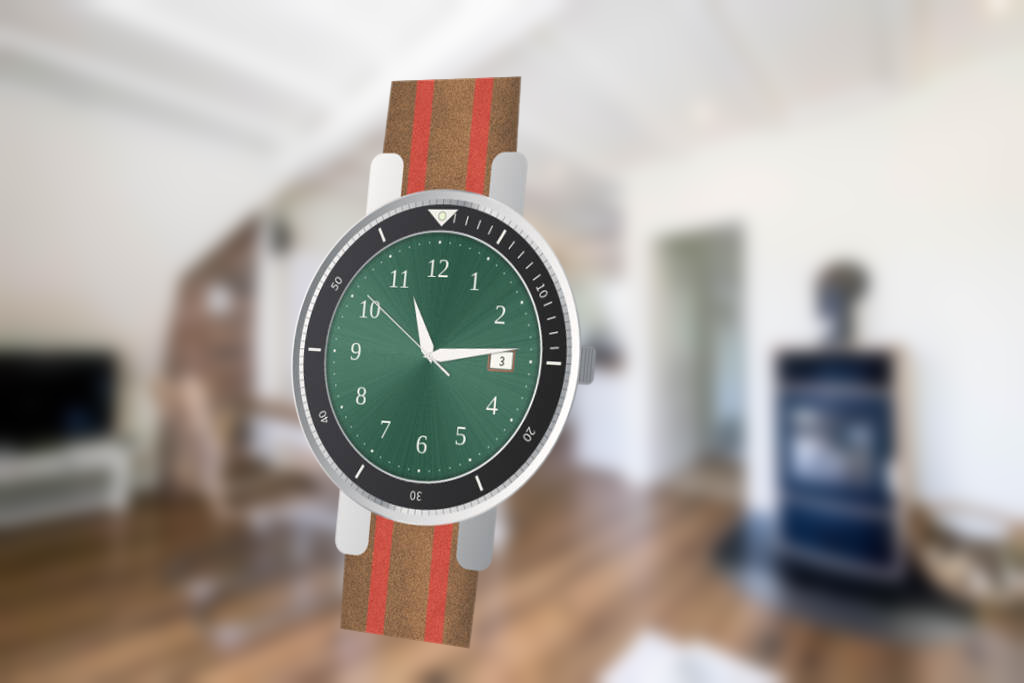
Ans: 11:13:51
